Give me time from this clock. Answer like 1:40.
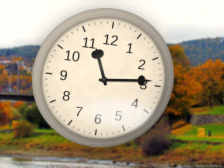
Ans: 11:14
